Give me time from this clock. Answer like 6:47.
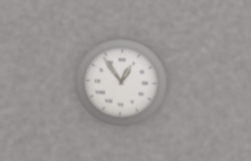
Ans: 12:54
